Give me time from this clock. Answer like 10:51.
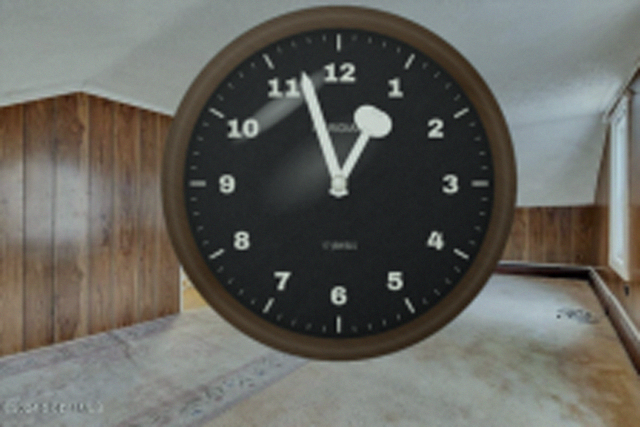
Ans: 12:57
